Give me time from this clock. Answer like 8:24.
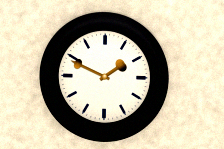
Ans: 1:49
